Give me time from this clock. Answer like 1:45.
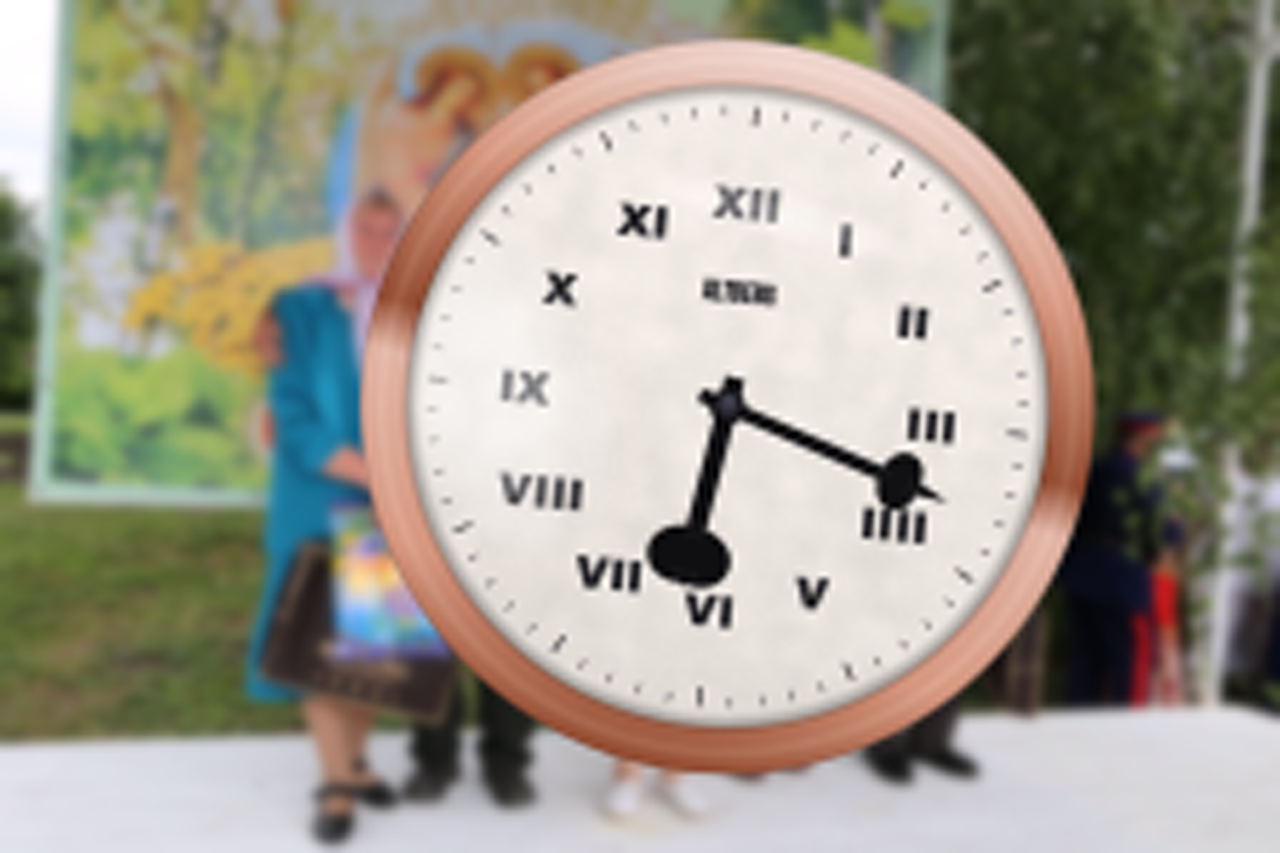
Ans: 6:18
